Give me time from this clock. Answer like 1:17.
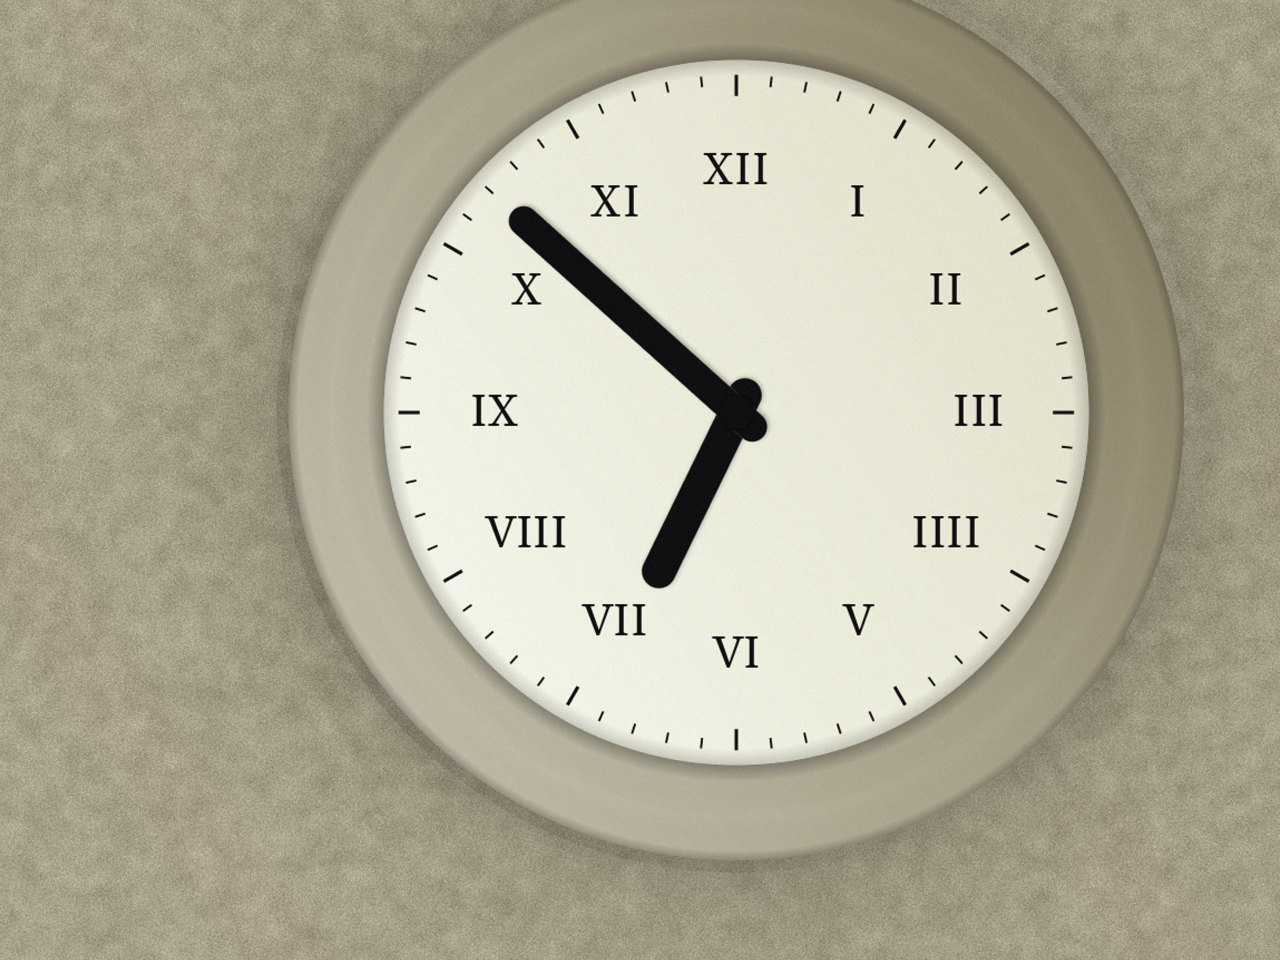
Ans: 6:52
